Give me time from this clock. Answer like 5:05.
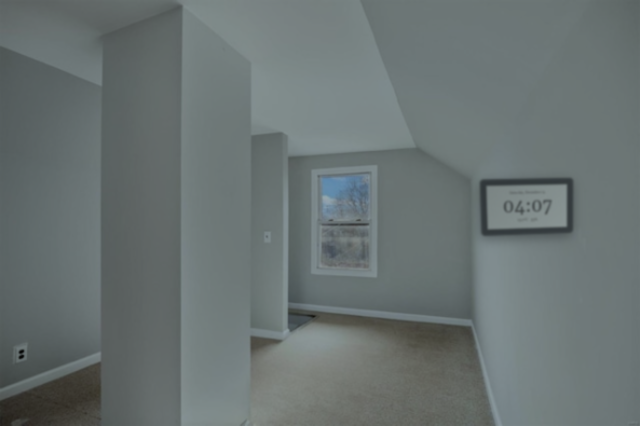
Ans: 4:07
